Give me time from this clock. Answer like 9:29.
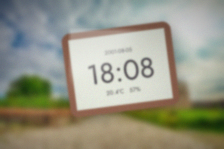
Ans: 18:08
